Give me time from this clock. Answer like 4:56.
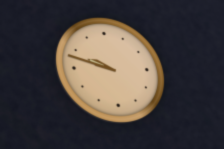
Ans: 9:48
